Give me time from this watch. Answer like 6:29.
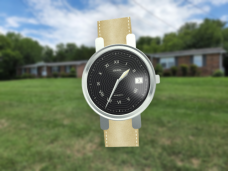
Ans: 1:35
